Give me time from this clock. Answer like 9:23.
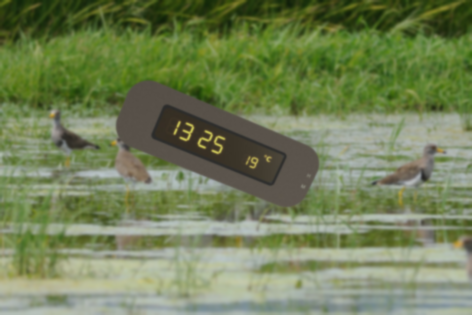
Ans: 13:25
